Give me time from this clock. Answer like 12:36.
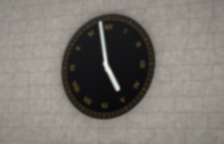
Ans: 4:58
